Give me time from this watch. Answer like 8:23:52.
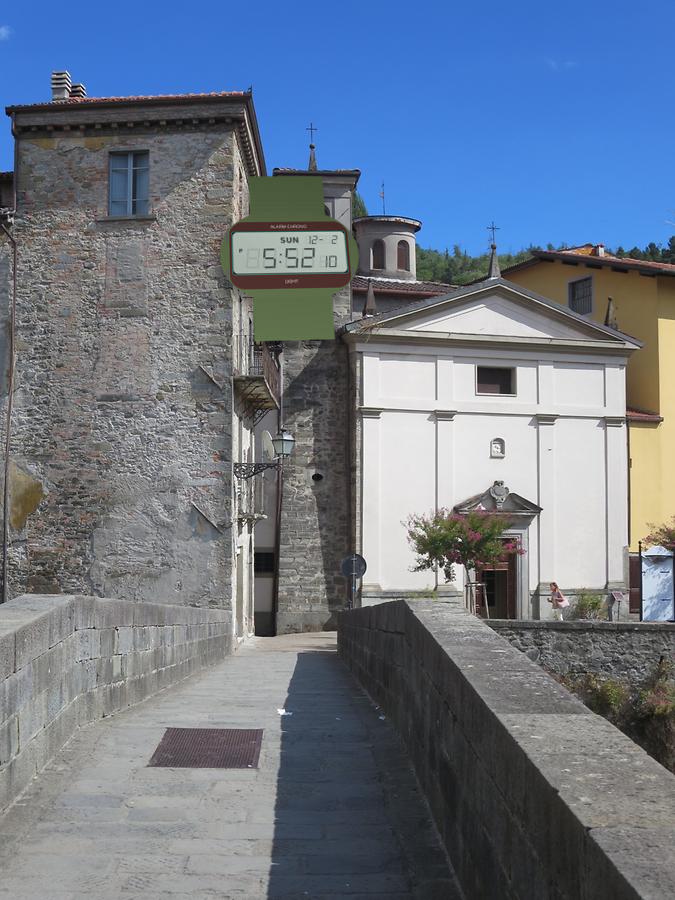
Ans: 5:52:10
